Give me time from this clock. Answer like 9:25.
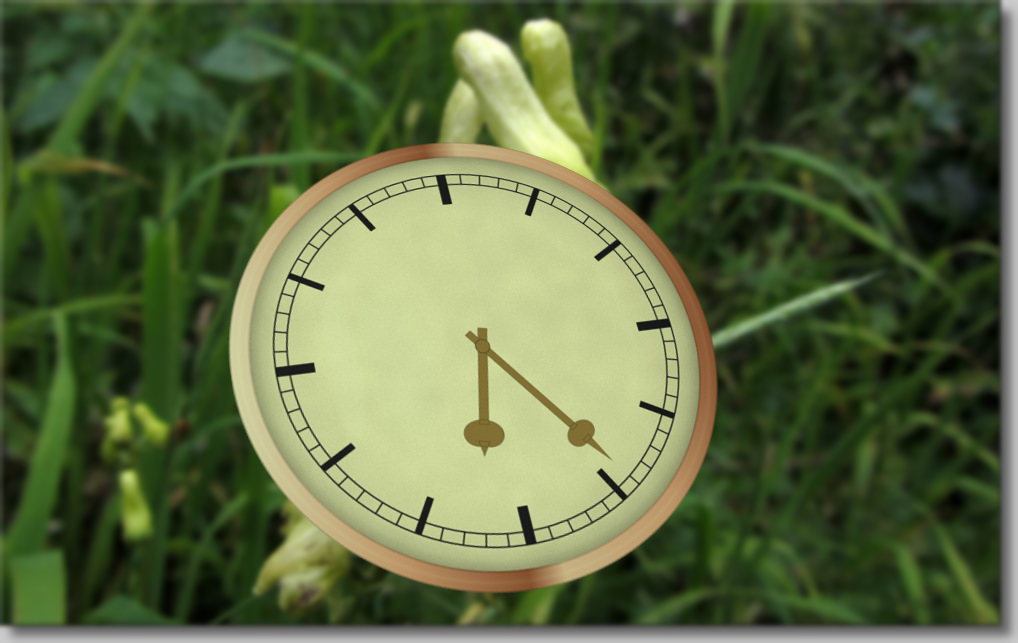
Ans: 6:24
